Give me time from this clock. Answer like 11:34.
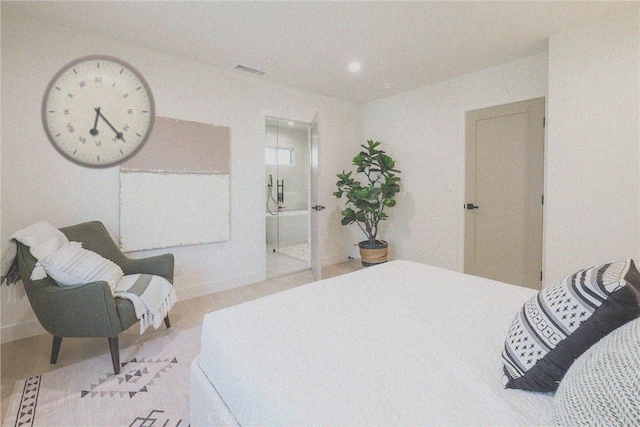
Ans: 6:23
